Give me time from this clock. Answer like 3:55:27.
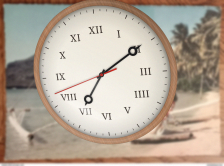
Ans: 7:09:42
